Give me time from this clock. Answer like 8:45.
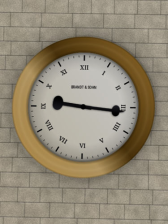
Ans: 9:16
